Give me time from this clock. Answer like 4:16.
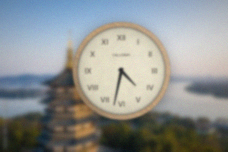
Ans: 4:32
